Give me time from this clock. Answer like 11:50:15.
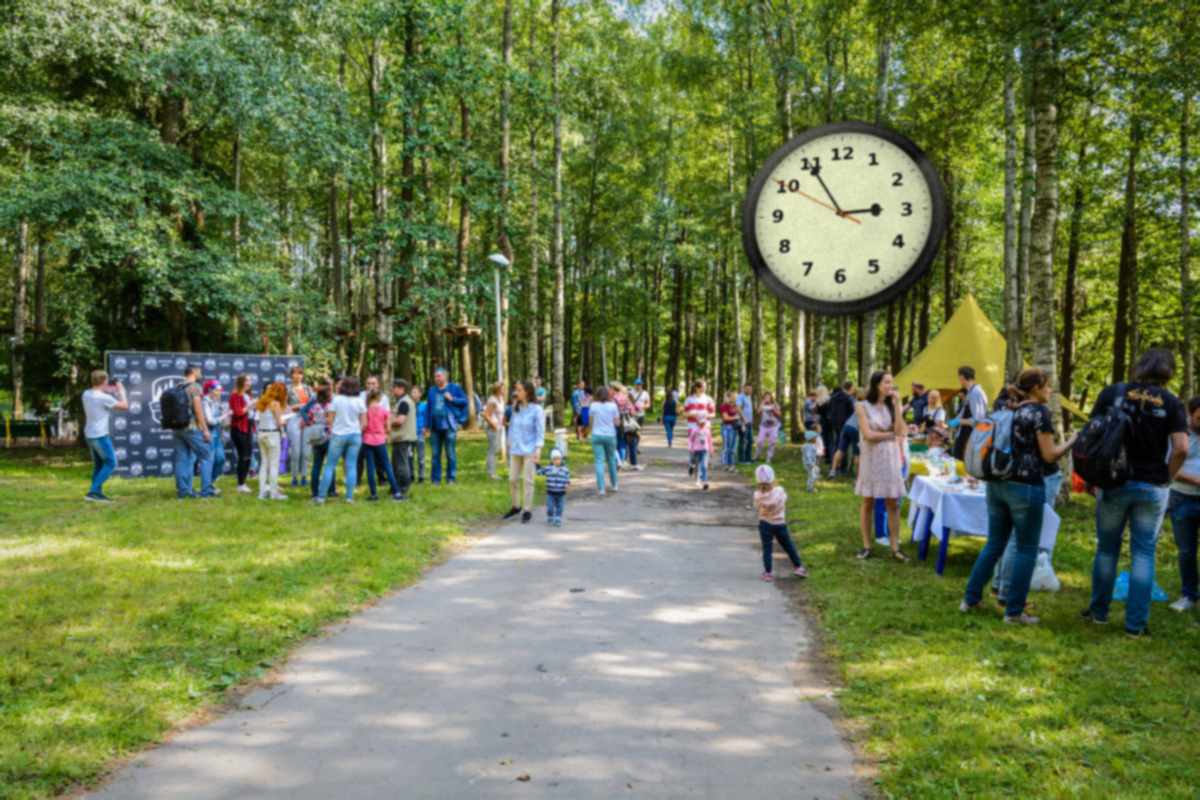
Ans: 2:54:50
